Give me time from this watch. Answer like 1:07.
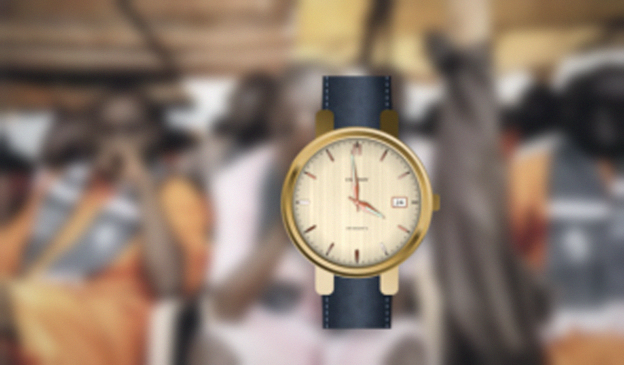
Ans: 3:59
